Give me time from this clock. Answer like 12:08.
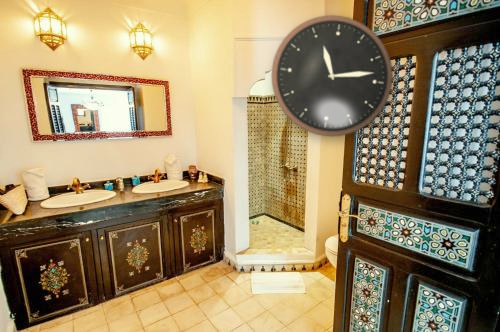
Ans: 11:13
